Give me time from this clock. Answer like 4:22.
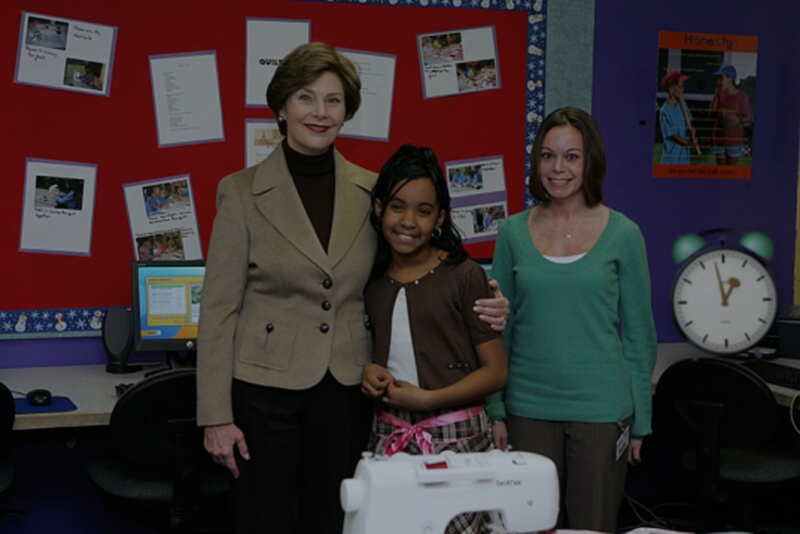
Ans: 12:58
